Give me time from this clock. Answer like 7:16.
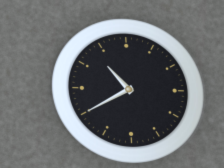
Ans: 10:40
